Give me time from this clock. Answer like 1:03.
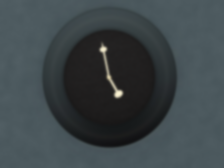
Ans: 4:58
